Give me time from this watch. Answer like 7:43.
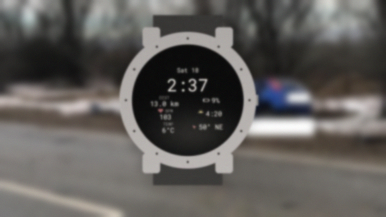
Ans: 2:37
